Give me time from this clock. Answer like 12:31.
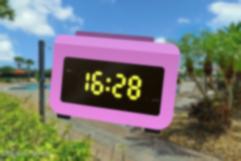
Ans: 16:28
